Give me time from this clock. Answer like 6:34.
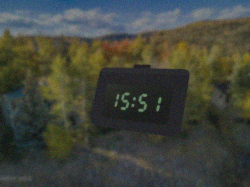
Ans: 15:51
